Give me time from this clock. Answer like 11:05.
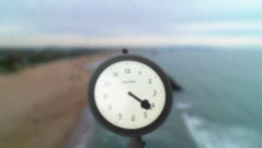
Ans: 4:22
